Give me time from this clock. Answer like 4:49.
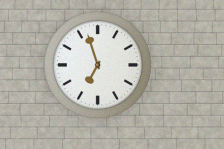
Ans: 6:57
